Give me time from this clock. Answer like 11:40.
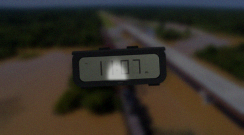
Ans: 11:07
